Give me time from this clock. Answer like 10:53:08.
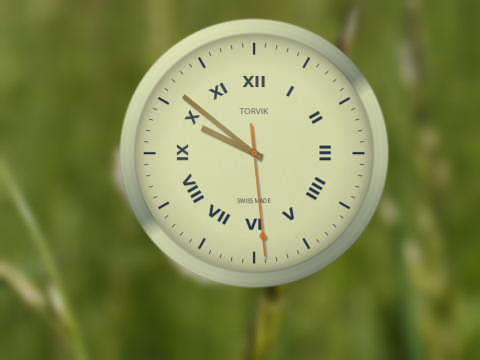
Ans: 9:51:29
